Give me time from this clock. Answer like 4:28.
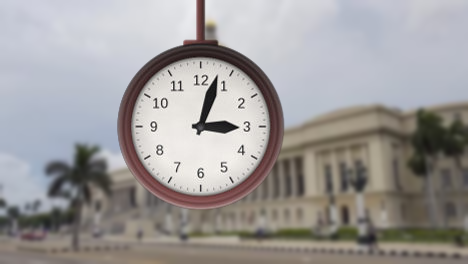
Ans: 3:03
